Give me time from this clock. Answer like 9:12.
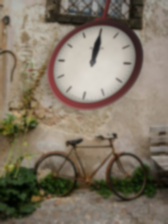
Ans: 12:00
